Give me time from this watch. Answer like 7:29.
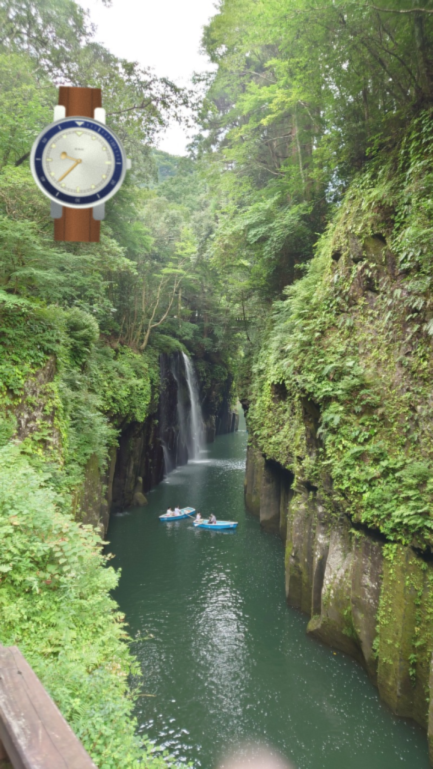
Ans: 9:37
